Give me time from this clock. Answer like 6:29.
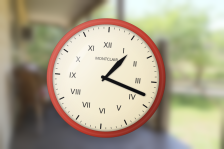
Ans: 1:18
